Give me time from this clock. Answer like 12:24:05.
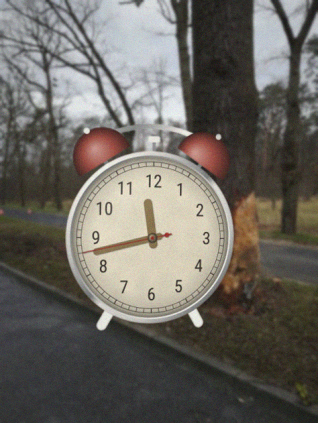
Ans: 11:42:43
